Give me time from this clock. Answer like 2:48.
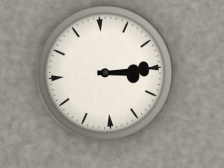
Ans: 3:15
